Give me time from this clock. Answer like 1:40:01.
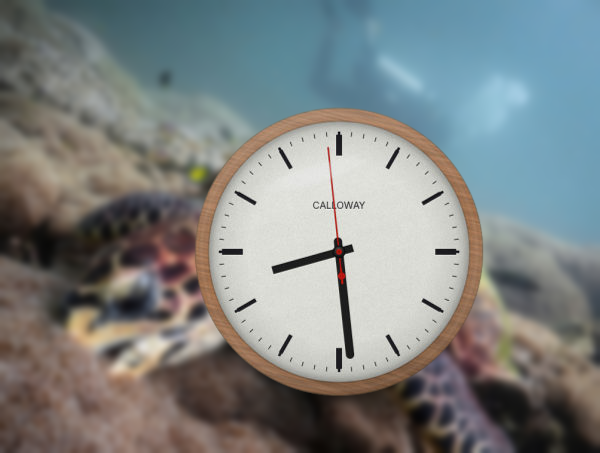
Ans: 8:28:59
